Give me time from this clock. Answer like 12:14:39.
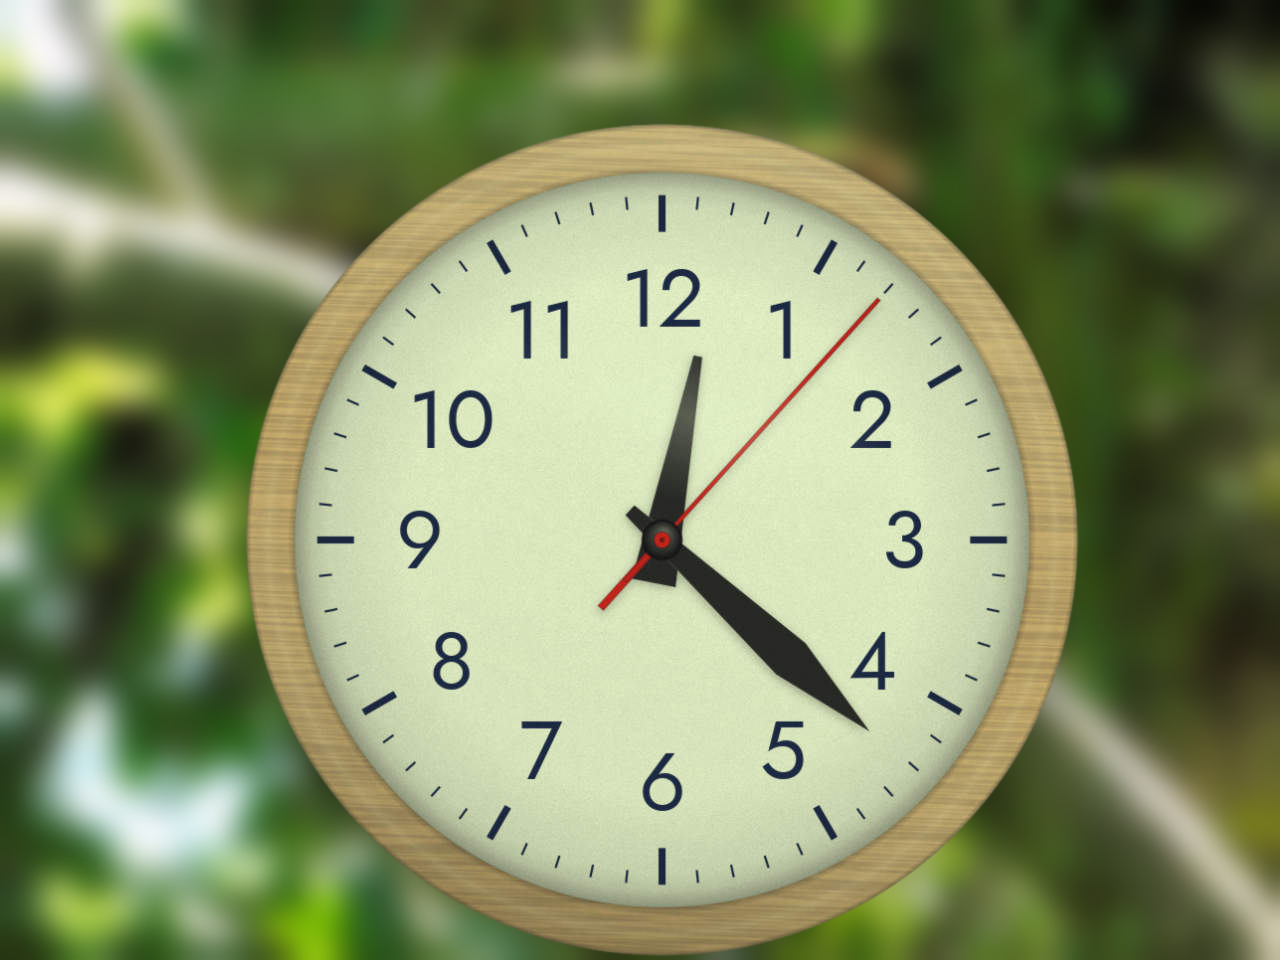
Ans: 12:22:07
